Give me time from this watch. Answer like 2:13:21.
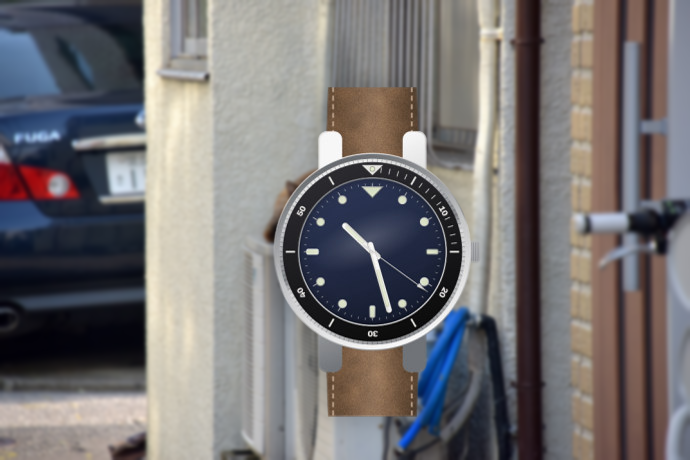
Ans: 10:27:21
